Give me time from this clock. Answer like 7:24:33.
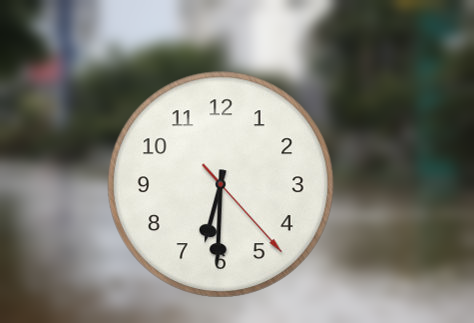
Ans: 6:30:23
